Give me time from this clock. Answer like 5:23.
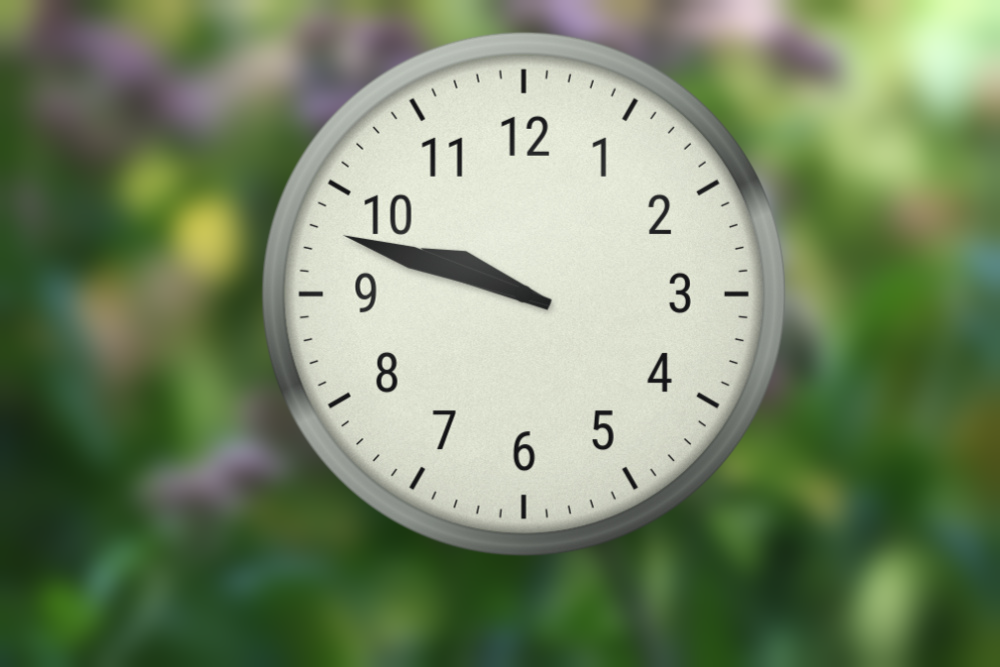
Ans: 9:48
